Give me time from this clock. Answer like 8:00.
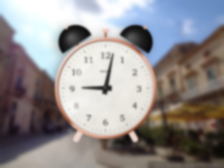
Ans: 9:02
